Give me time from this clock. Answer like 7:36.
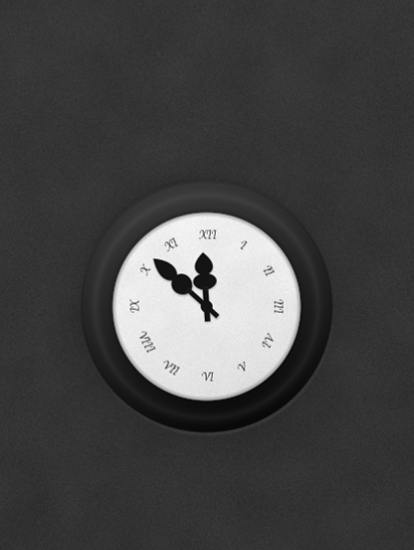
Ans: 11:52
